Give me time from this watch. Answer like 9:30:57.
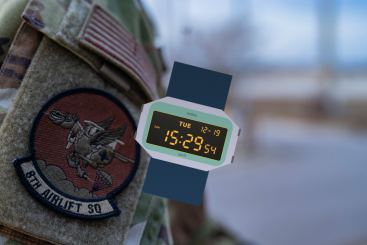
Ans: 15:29:54
